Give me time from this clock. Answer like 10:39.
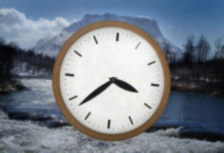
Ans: 3:38
